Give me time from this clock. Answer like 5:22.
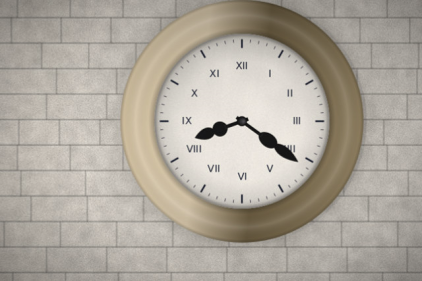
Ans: 8:21
